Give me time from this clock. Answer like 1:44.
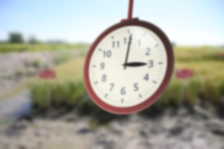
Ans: 3:01
